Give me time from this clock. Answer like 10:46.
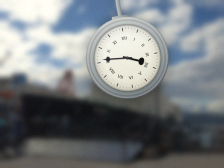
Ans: 3:46
